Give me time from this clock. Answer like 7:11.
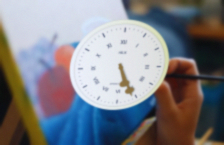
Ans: 5:26
